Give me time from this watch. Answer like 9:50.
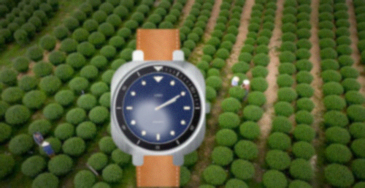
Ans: 2:10
